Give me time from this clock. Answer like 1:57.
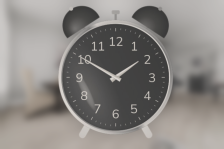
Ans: 1:50
